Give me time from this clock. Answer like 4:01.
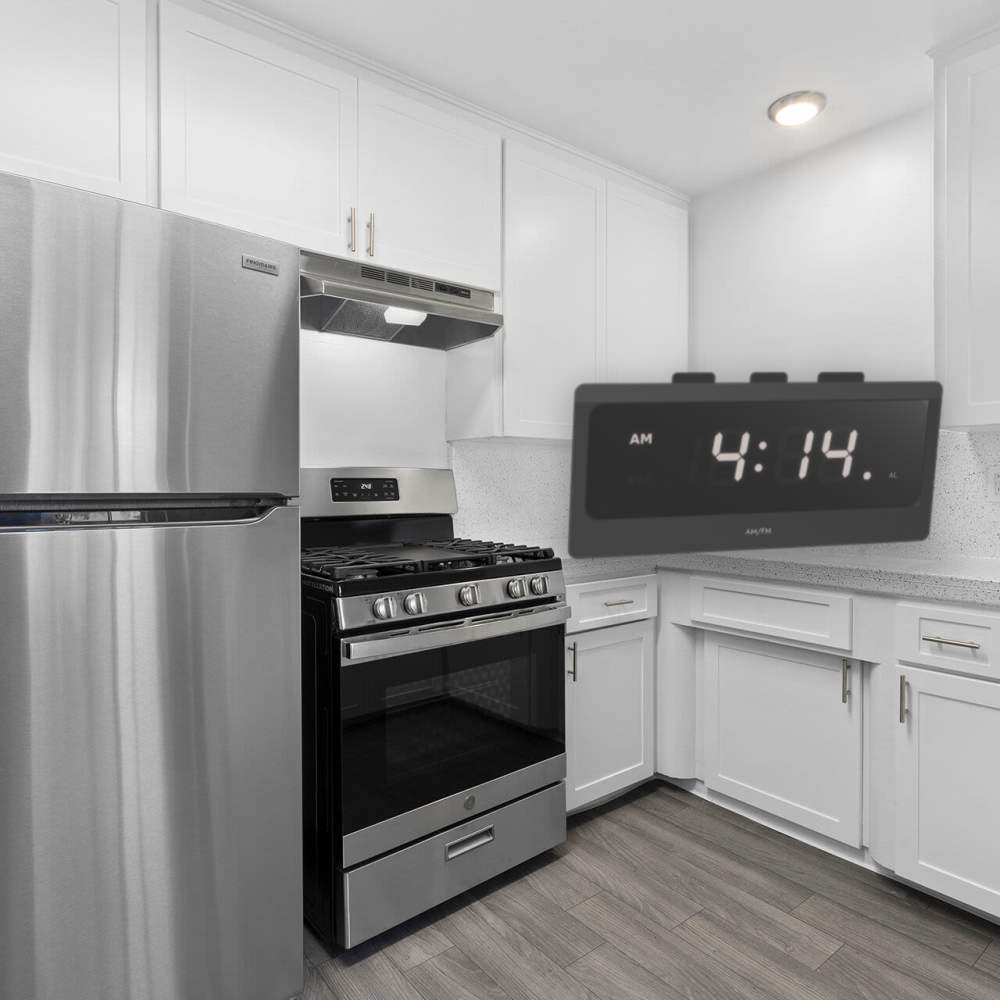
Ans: 4:14
